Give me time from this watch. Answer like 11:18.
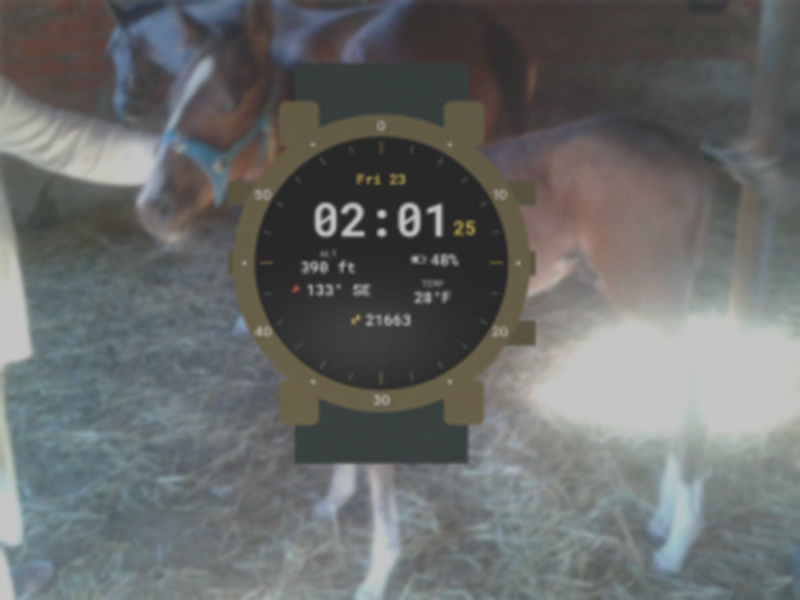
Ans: 2:01
